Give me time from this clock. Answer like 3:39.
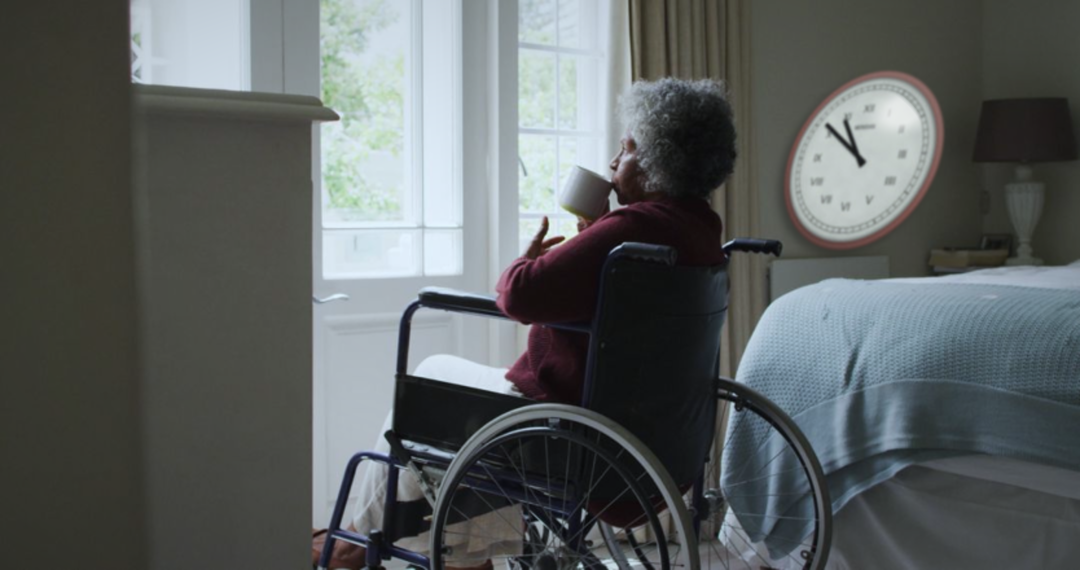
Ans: 10:51
